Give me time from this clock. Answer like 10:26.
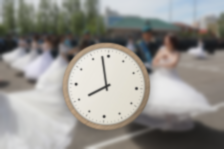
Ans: 7:58
